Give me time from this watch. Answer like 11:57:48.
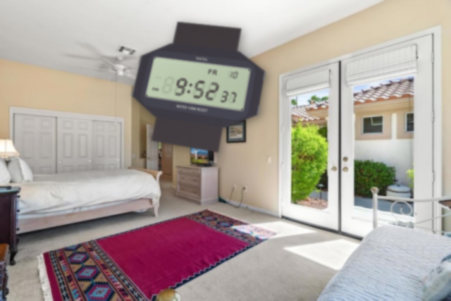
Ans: 9:52:37
